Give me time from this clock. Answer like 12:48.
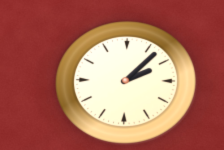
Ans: 2:07
